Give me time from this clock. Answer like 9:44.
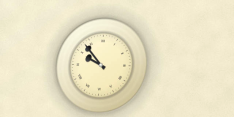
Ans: 9:53
